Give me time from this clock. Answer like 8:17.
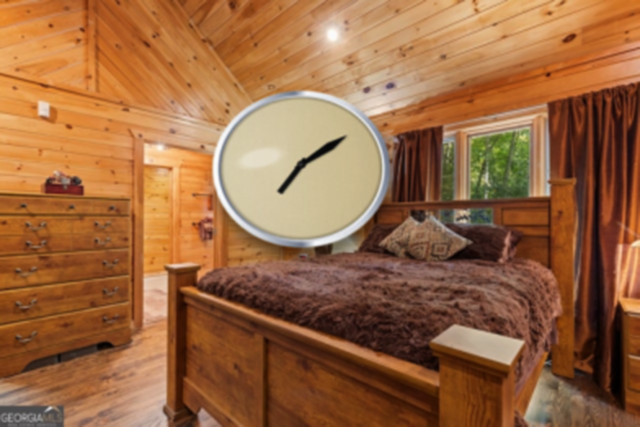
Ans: 7:09
